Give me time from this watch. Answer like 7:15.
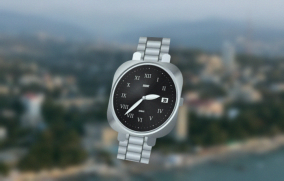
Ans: 2:37
